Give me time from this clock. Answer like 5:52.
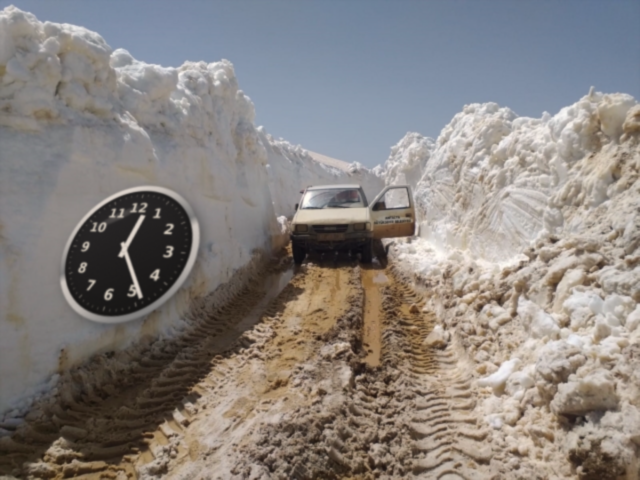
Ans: 12:24
